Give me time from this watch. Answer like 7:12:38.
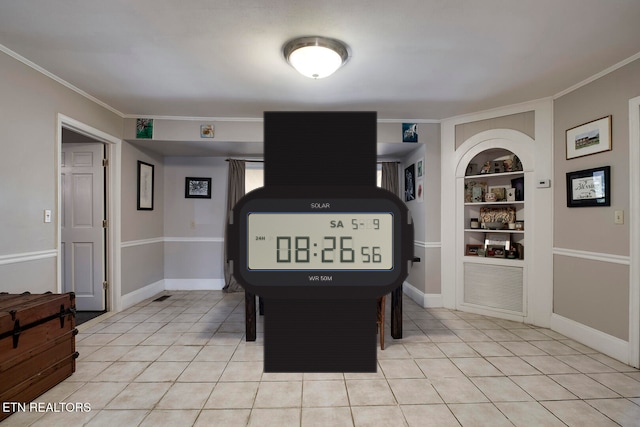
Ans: 8:26:56
